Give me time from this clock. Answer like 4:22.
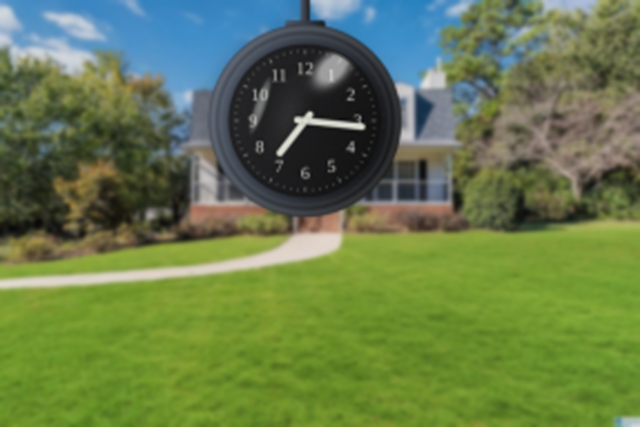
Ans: 7:16
